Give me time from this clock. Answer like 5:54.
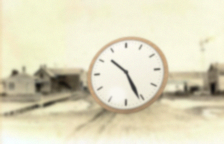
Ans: 10:26
